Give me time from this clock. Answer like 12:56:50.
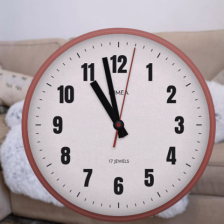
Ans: 10:58:02
